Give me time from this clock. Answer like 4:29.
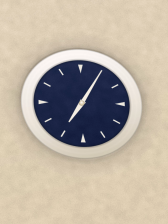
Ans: 7:05
